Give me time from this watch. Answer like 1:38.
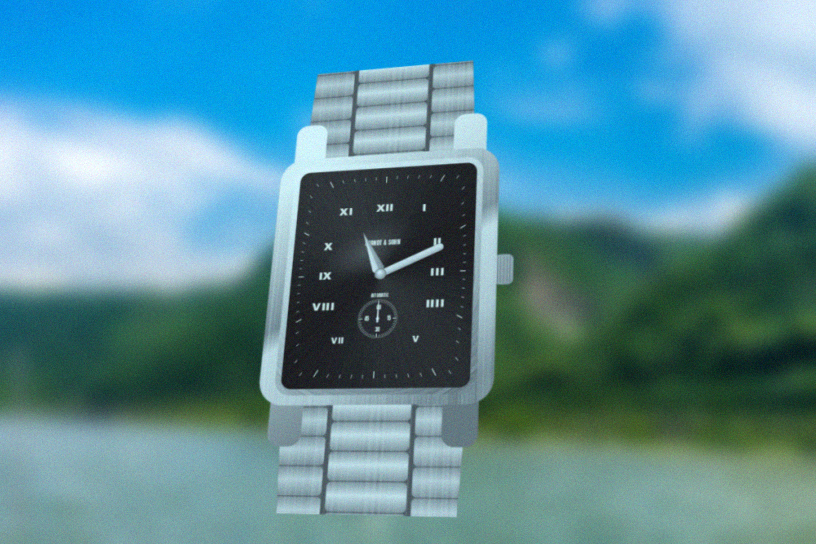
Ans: 11:11
